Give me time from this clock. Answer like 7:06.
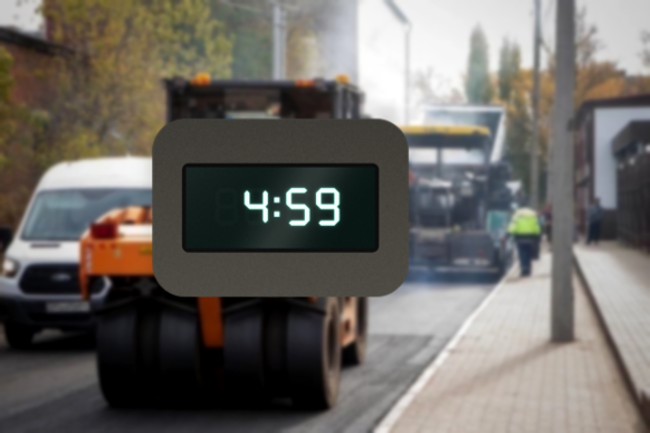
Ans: 4:59
